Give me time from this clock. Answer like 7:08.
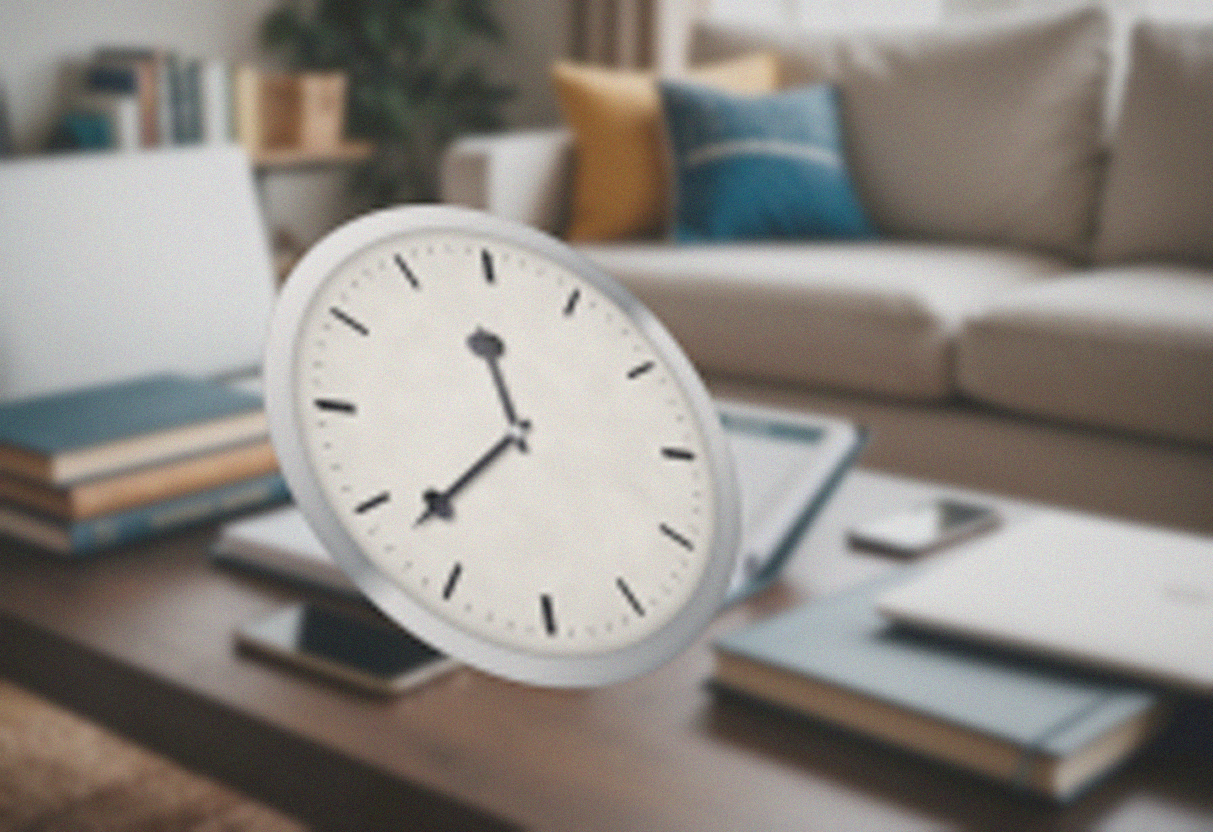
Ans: 11:38
